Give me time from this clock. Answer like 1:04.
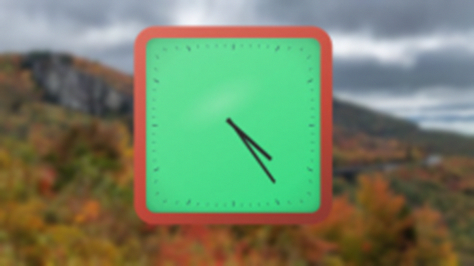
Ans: 4:24
